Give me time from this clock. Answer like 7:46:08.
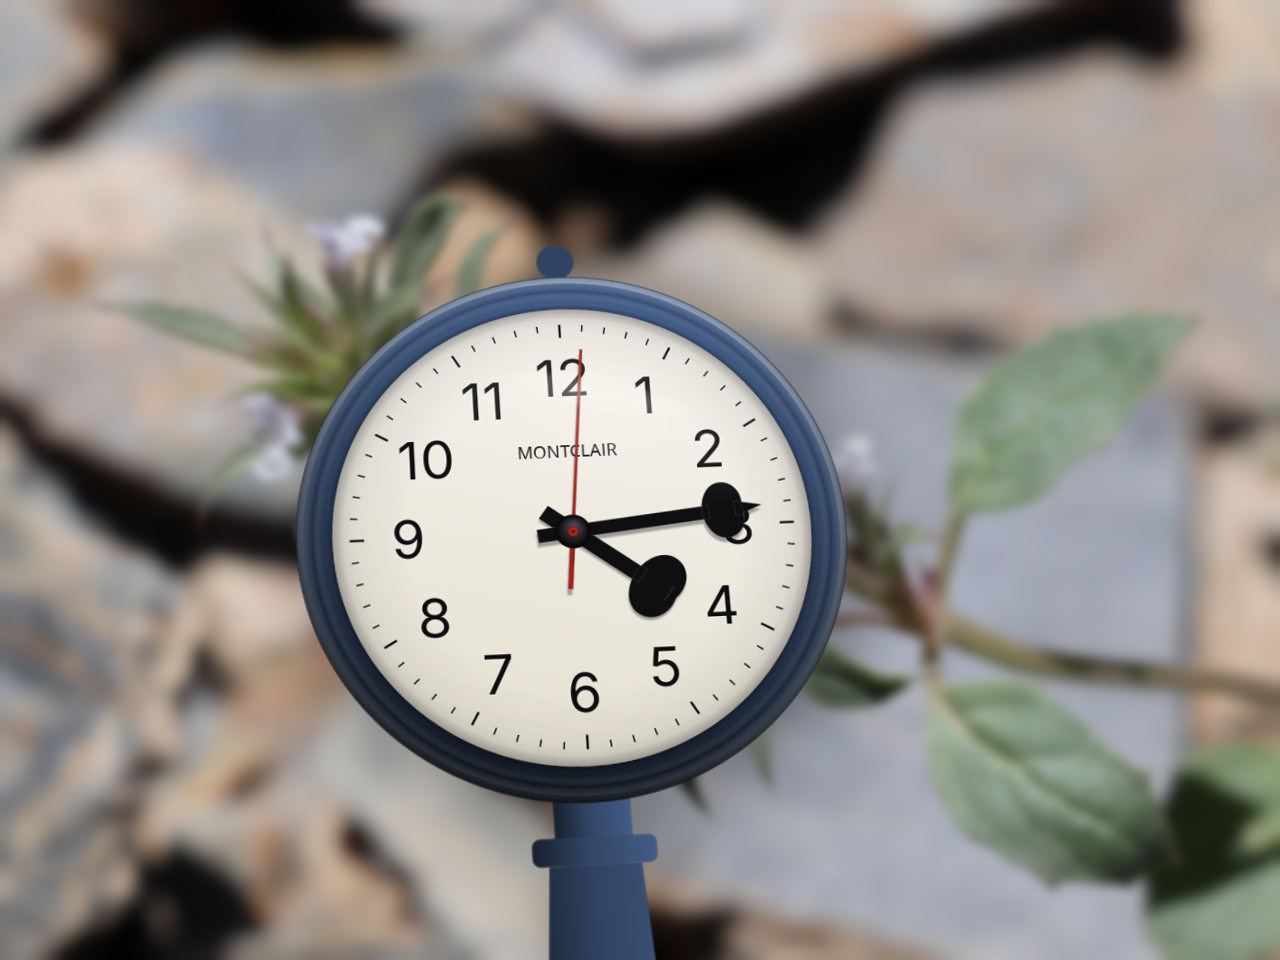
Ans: 4:14:01
